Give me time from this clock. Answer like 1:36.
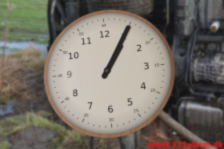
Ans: 1:05
